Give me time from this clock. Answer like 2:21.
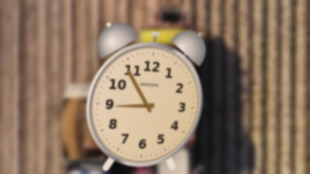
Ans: 8:54
